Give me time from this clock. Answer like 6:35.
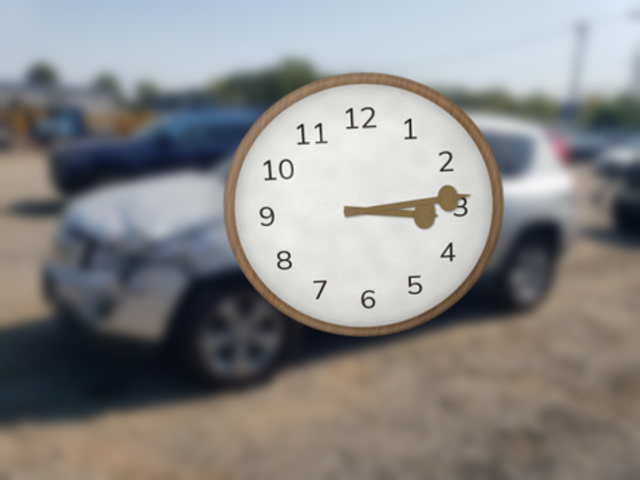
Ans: 3:14
